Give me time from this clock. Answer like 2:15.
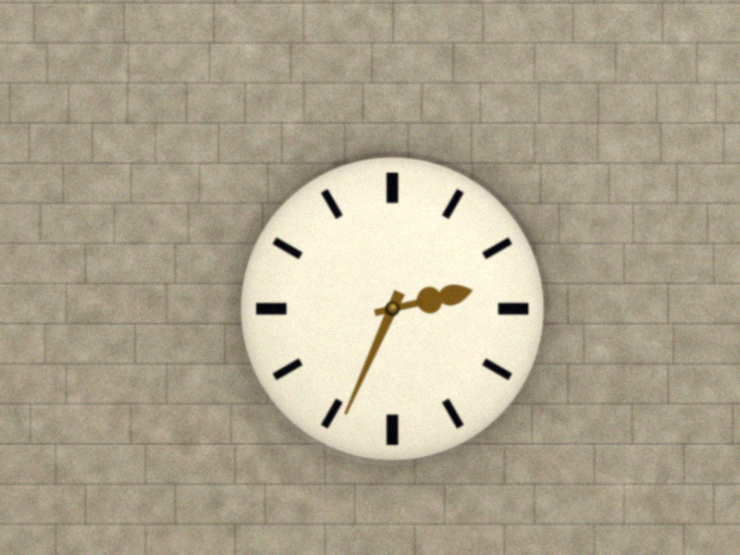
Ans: 2:34
